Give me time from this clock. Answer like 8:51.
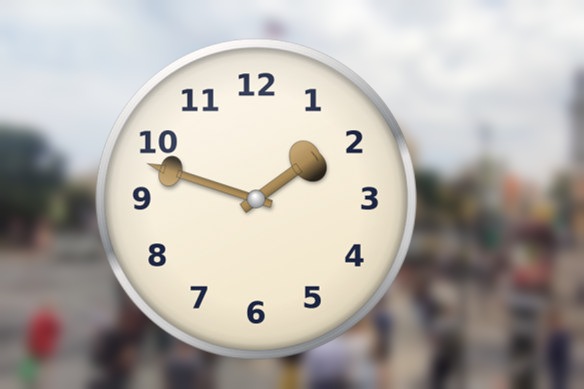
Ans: 1:48
